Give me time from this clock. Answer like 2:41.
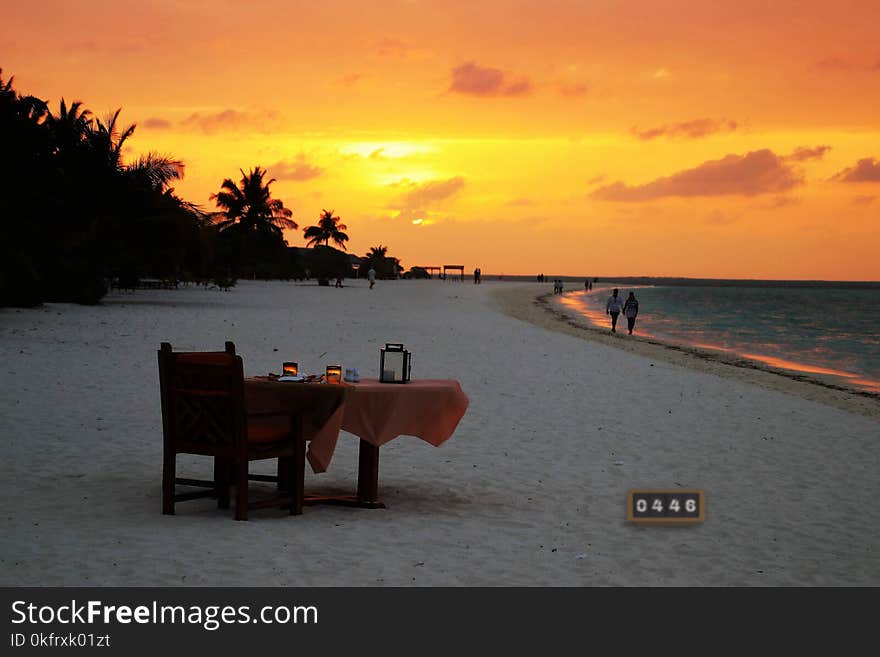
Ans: 4:46
